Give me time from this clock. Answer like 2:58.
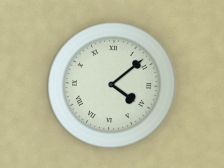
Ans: 4:08
